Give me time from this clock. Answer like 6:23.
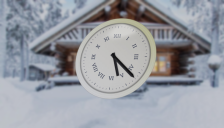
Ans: 5:22
